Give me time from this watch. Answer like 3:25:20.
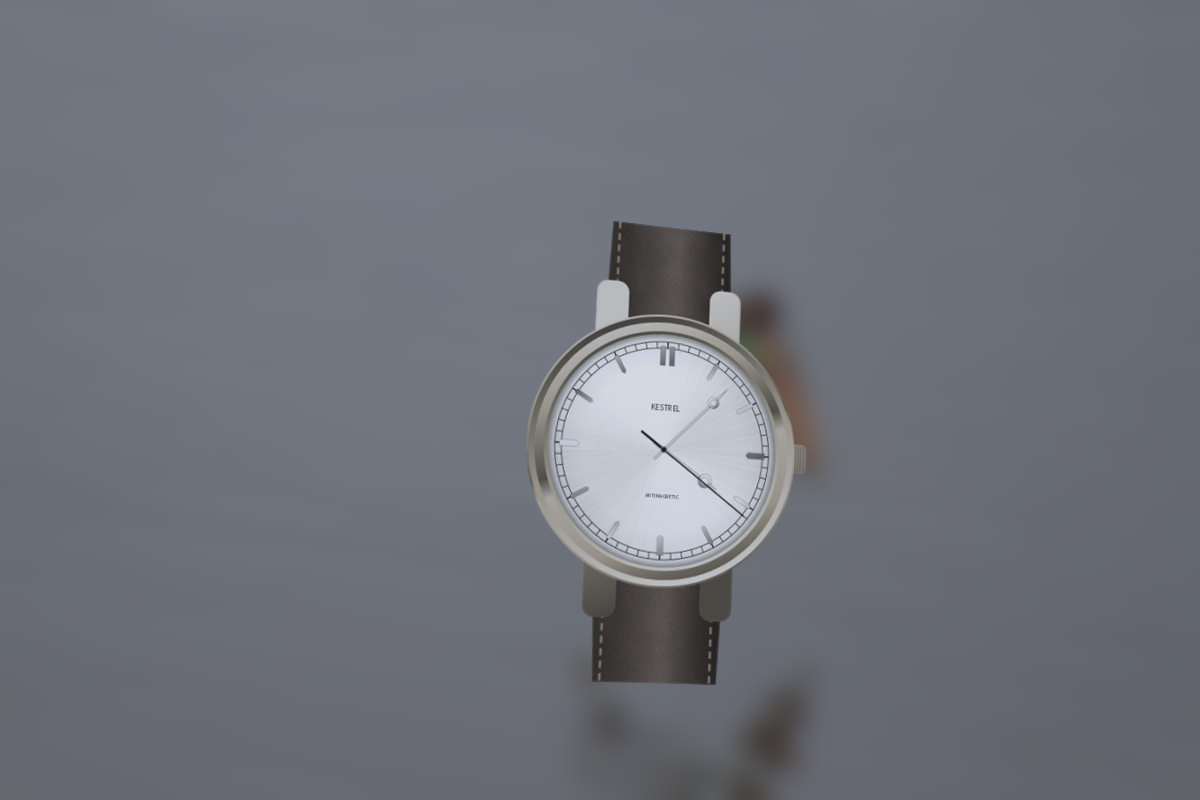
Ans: 4:07:21
